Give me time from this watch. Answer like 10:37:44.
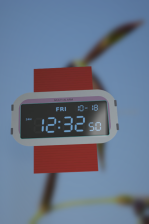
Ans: 12:32:50
